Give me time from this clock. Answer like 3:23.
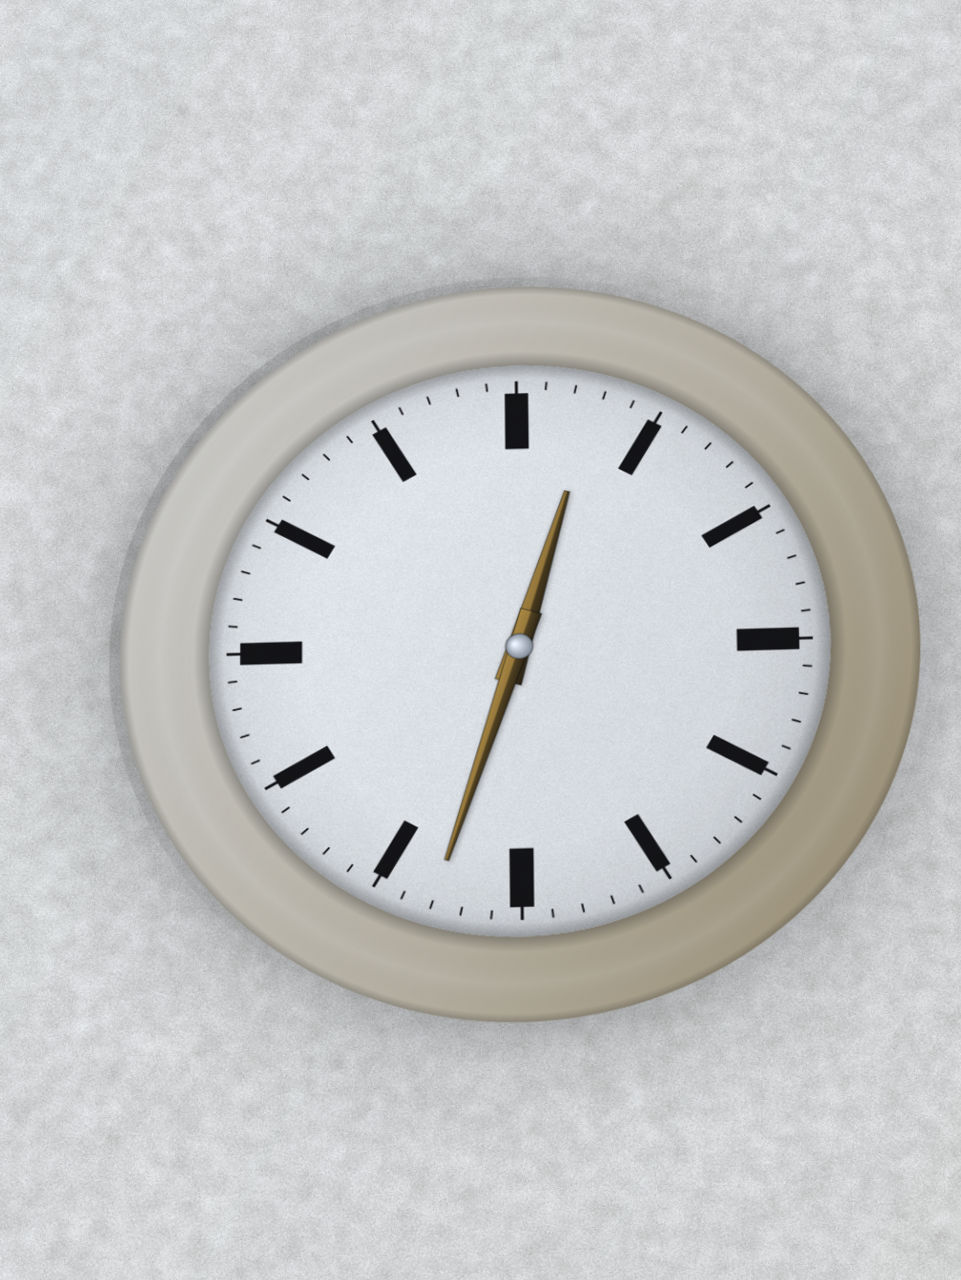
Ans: 12:33
